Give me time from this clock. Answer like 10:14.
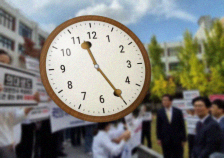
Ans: 11:25
